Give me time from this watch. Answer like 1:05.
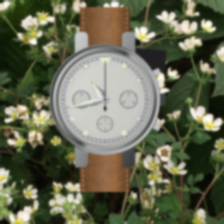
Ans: 10:43
